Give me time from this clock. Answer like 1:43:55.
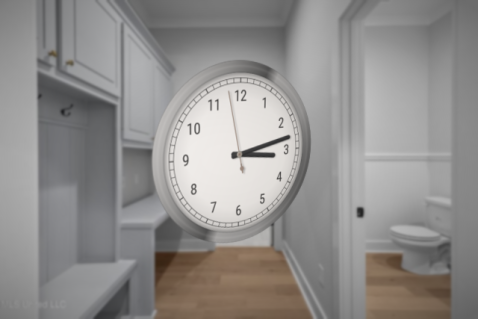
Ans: 3:12:58
